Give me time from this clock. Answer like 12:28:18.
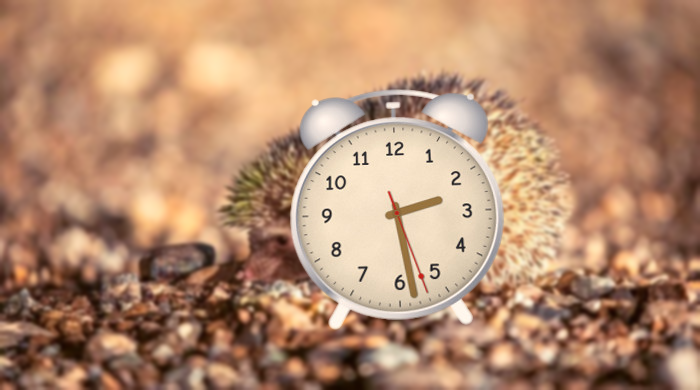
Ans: 2:28:27
